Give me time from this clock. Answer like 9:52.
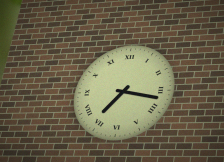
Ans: 7:17
